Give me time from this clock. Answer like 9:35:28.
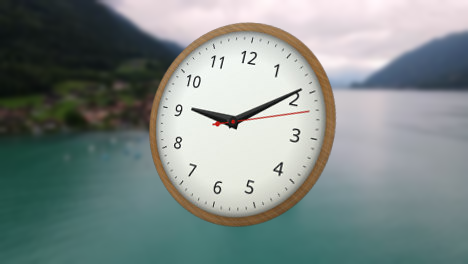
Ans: 9:09:12
